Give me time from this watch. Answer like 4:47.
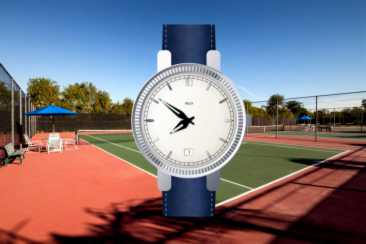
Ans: 7:51
